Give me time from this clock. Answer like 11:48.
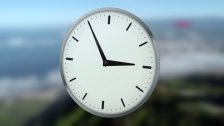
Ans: 2:55
